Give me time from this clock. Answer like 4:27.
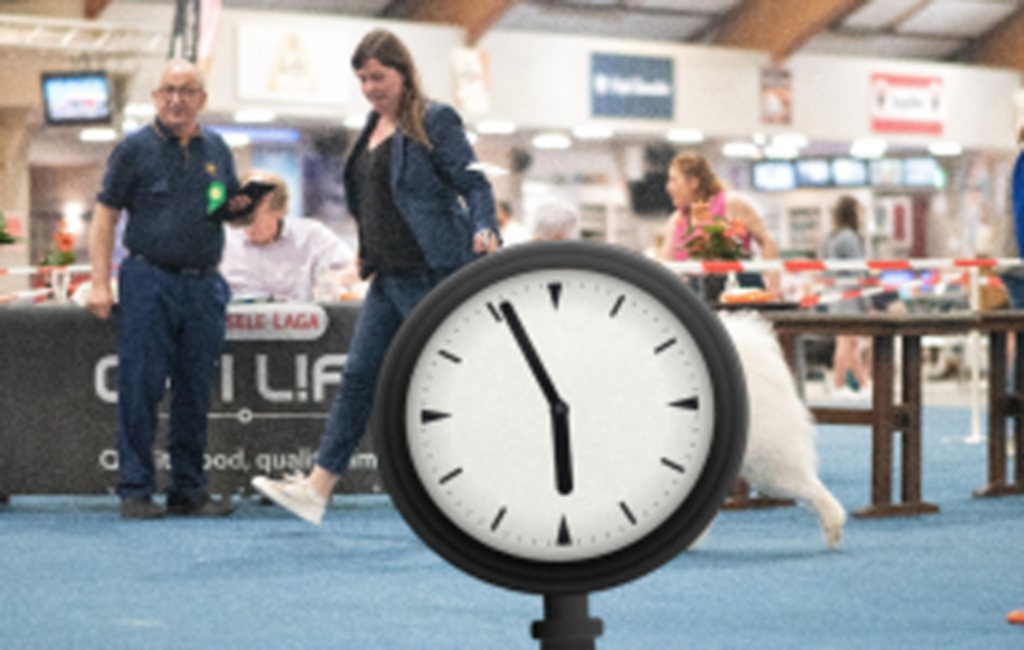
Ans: 5:56
